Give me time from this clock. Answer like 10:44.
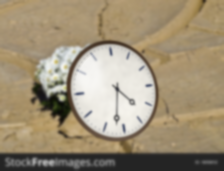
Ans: 4:32
